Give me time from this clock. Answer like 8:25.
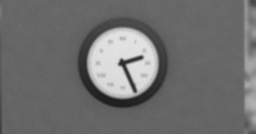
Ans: 2:26
